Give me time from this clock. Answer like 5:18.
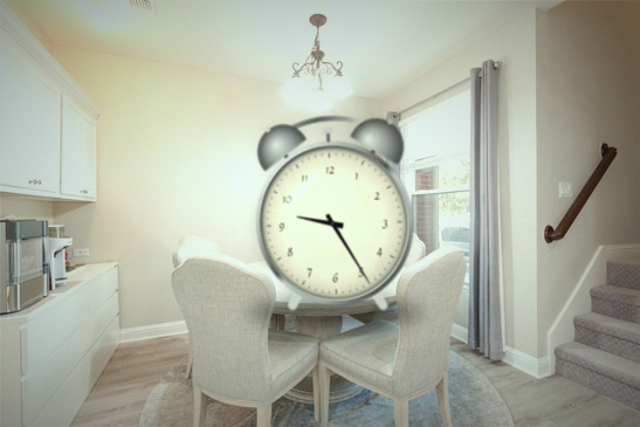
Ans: 9:25
